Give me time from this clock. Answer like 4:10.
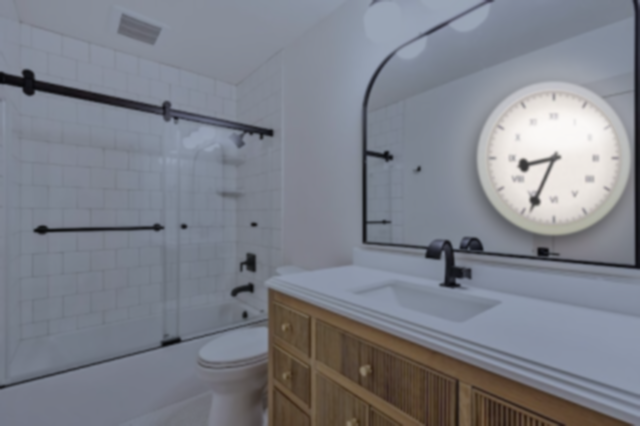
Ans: 8:34
